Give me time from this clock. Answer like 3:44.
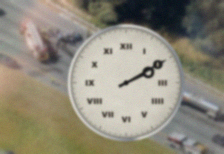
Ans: 2:10
